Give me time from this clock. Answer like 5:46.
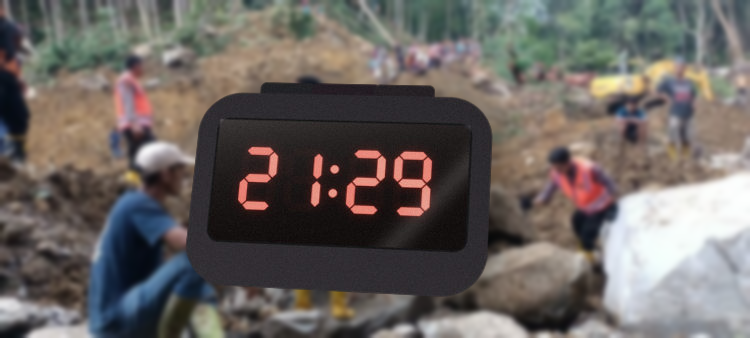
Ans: 21:29
